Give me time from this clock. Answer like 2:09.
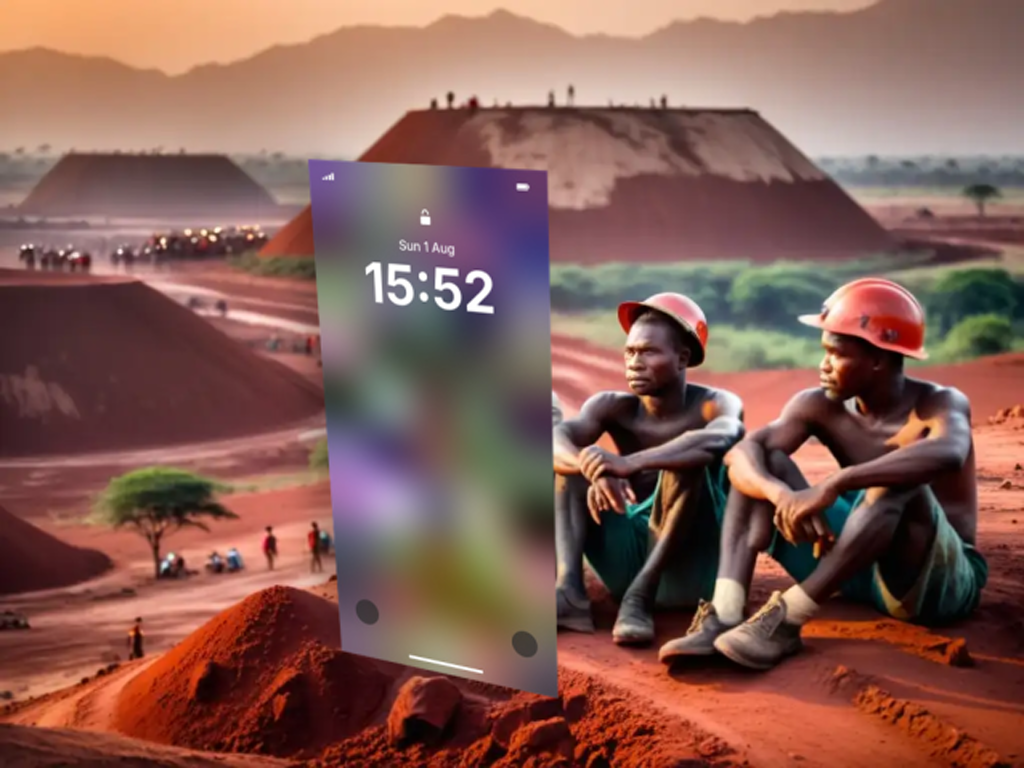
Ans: 15:52
